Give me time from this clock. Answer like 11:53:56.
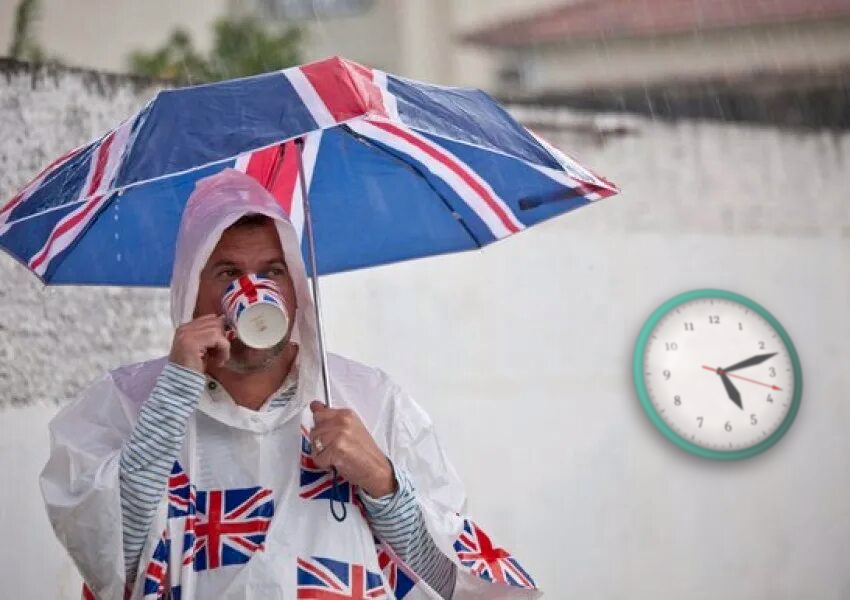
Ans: 5:12:18
